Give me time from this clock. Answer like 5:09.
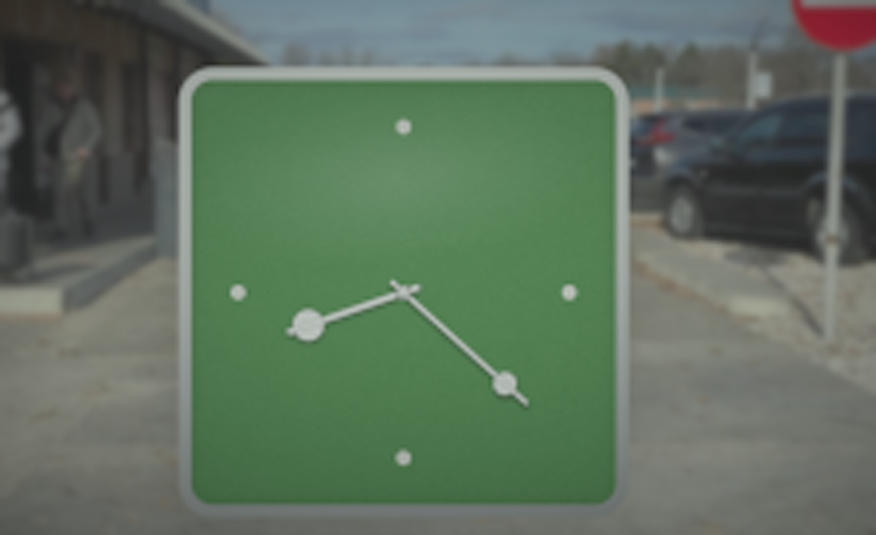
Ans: 8:22
